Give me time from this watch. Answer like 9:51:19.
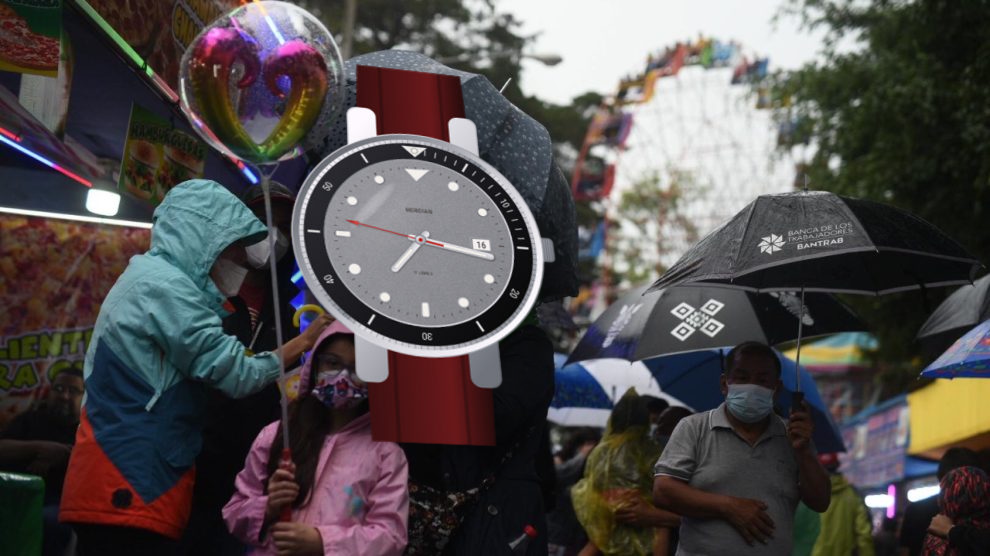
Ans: 7:16:47
